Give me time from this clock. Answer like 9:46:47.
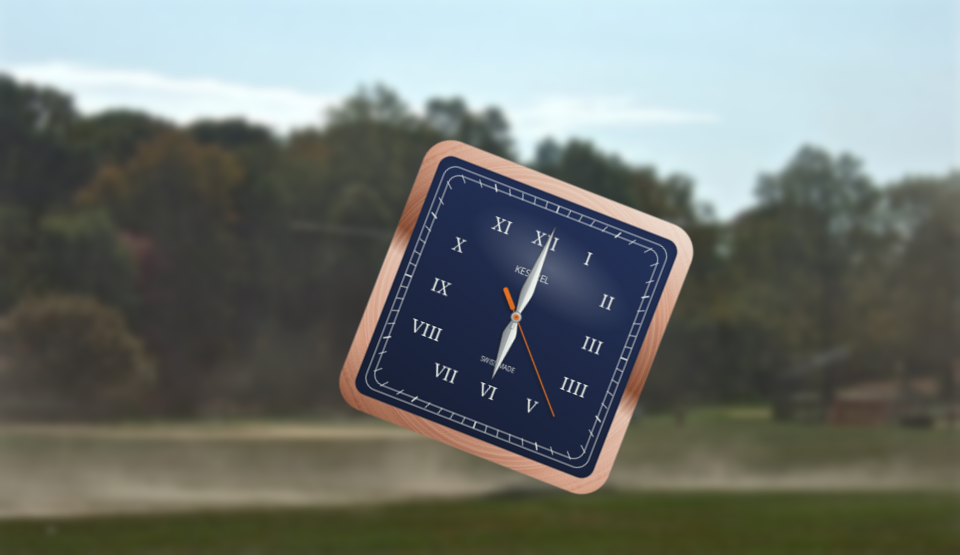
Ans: 6:00:23
